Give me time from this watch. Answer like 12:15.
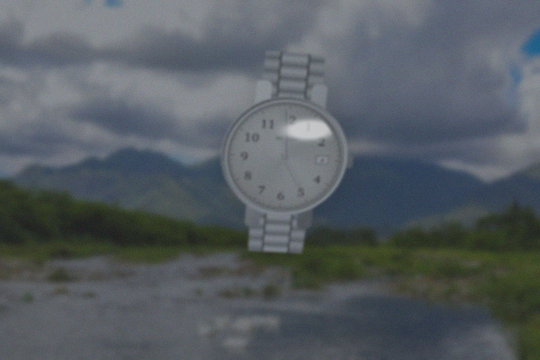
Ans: 4:59
